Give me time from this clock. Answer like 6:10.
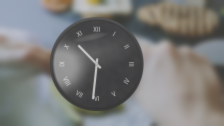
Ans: 10:31
